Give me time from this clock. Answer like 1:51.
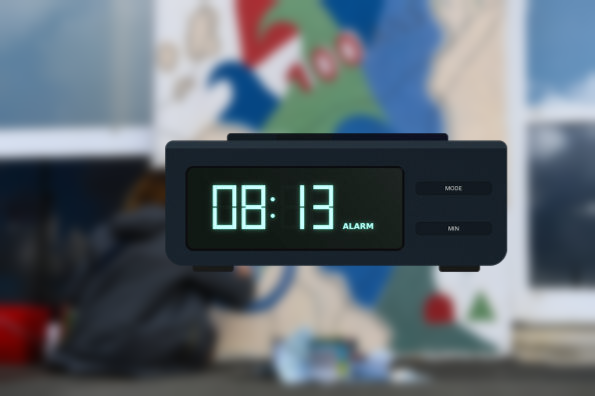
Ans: 8:13
